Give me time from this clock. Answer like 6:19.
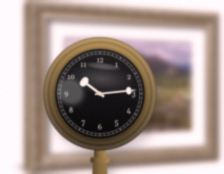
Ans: 10:14
